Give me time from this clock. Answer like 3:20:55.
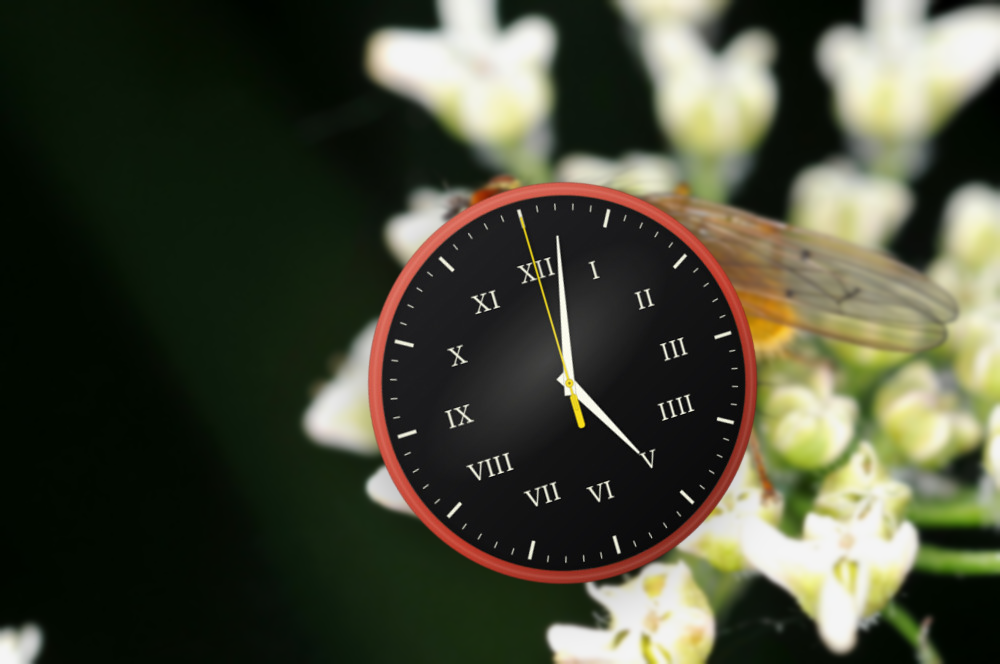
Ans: 5:02:00
